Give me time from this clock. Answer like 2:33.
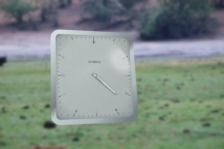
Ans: 4:22
